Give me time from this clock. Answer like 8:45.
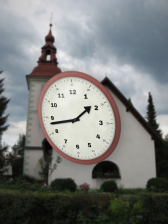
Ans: 1:43
